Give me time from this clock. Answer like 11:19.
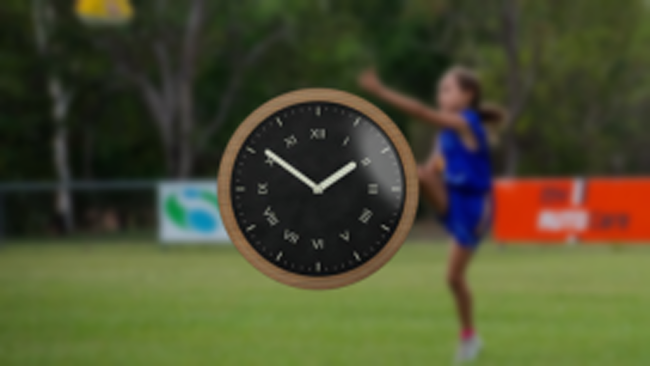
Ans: 1:51
